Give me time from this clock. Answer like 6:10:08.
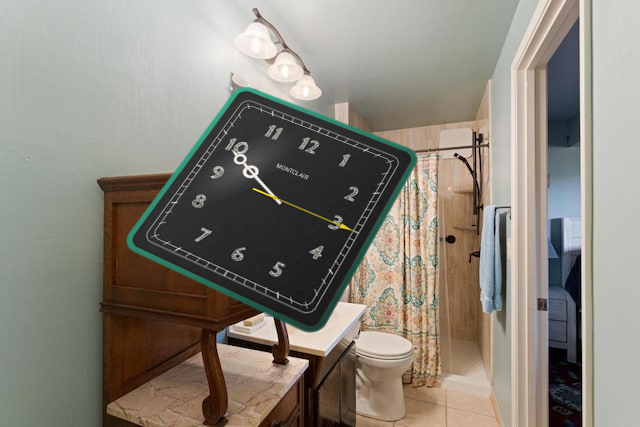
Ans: 9:49:15
